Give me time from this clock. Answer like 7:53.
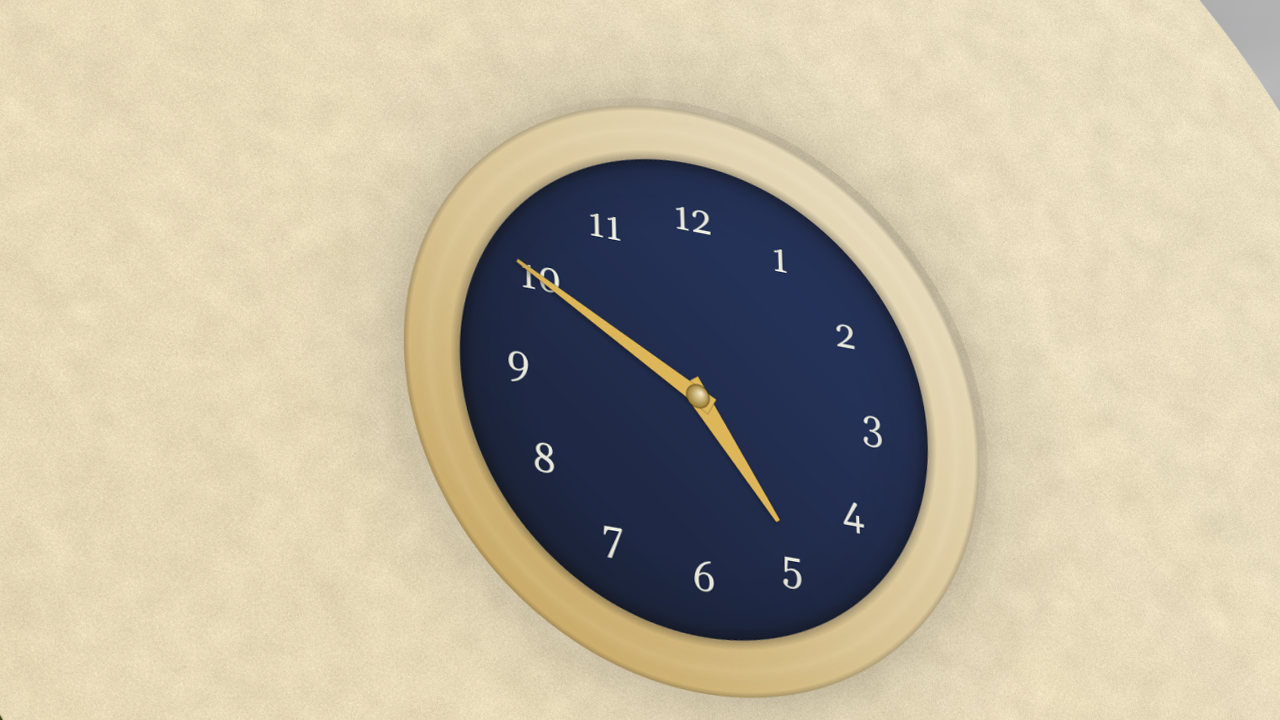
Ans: 4:50
